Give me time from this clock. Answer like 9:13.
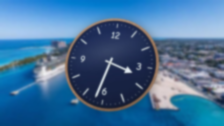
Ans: 3:32
